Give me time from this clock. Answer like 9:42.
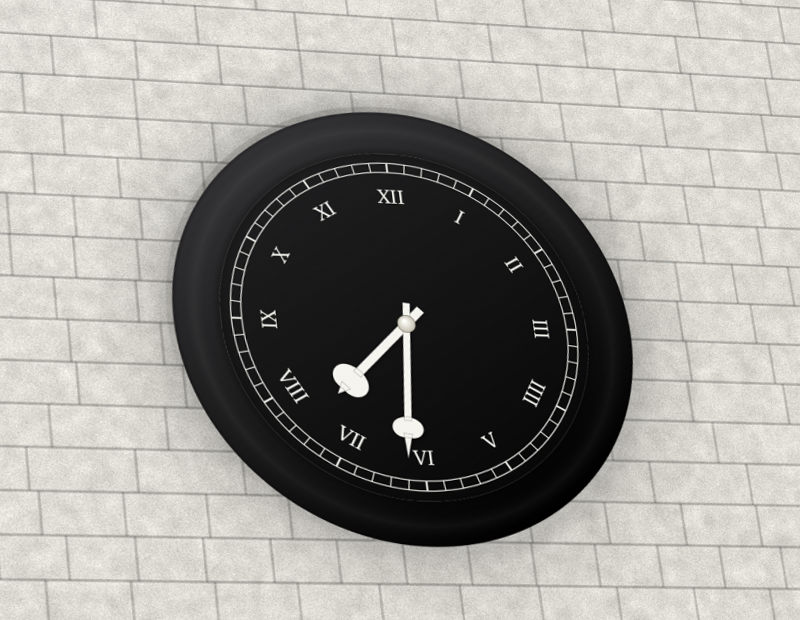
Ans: 7:31
